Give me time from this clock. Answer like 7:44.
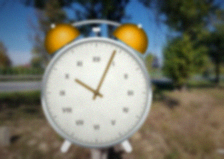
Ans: 10:04
